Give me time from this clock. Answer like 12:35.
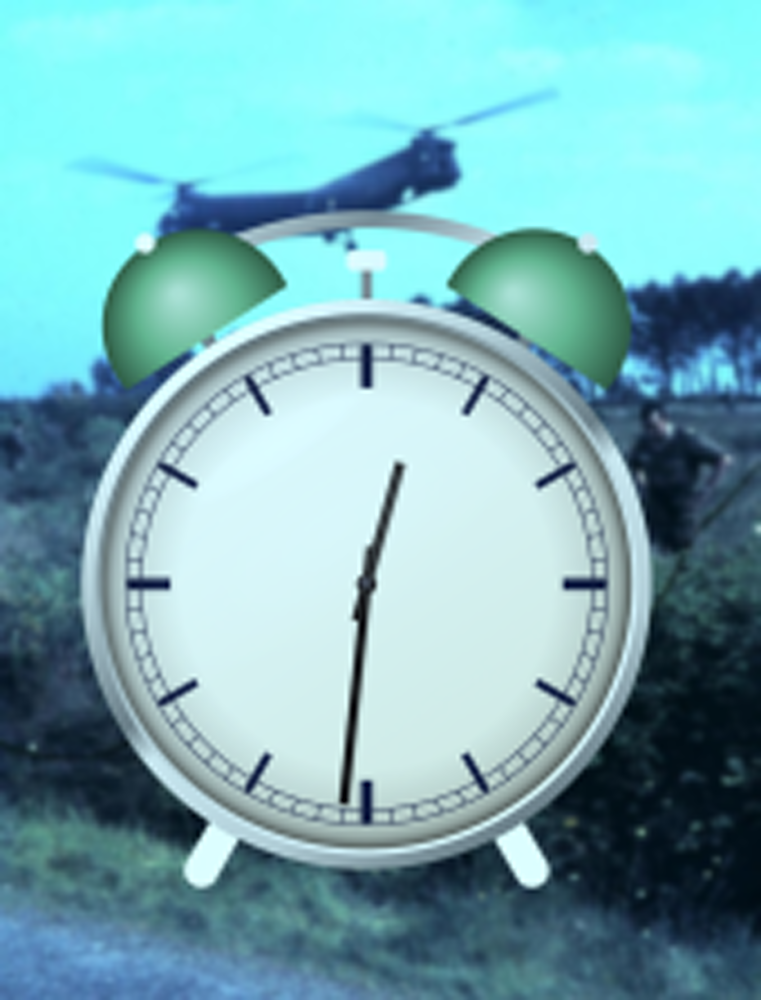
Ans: 12:31
